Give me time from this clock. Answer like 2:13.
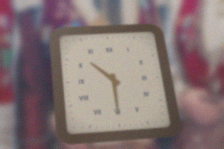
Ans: 10:30
